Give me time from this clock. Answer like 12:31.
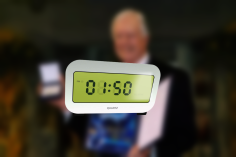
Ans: 1:50
